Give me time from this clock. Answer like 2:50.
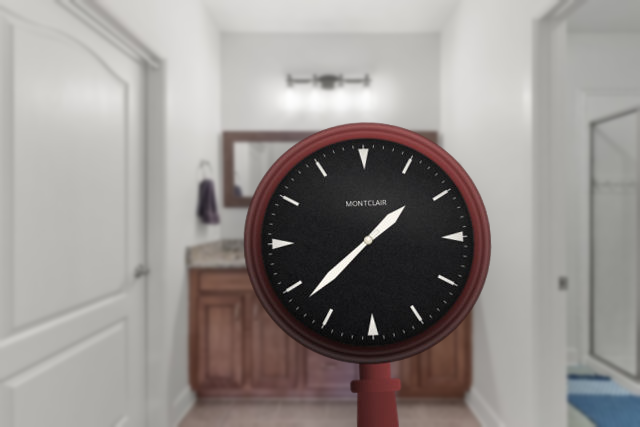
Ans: 1:38
